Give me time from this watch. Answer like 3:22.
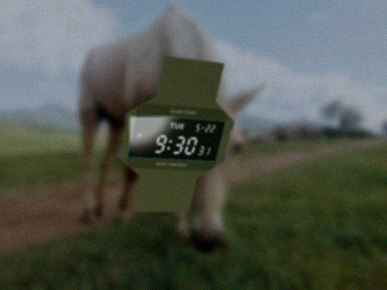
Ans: 9:30
